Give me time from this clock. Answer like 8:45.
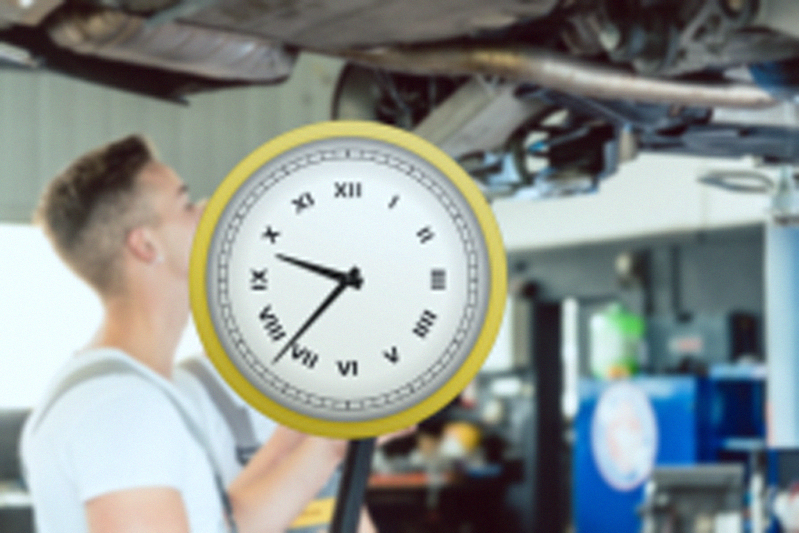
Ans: 9:37
